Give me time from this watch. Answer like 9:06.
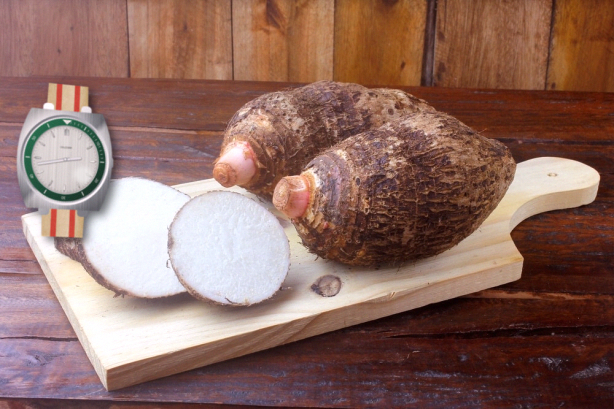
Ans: 2:43
